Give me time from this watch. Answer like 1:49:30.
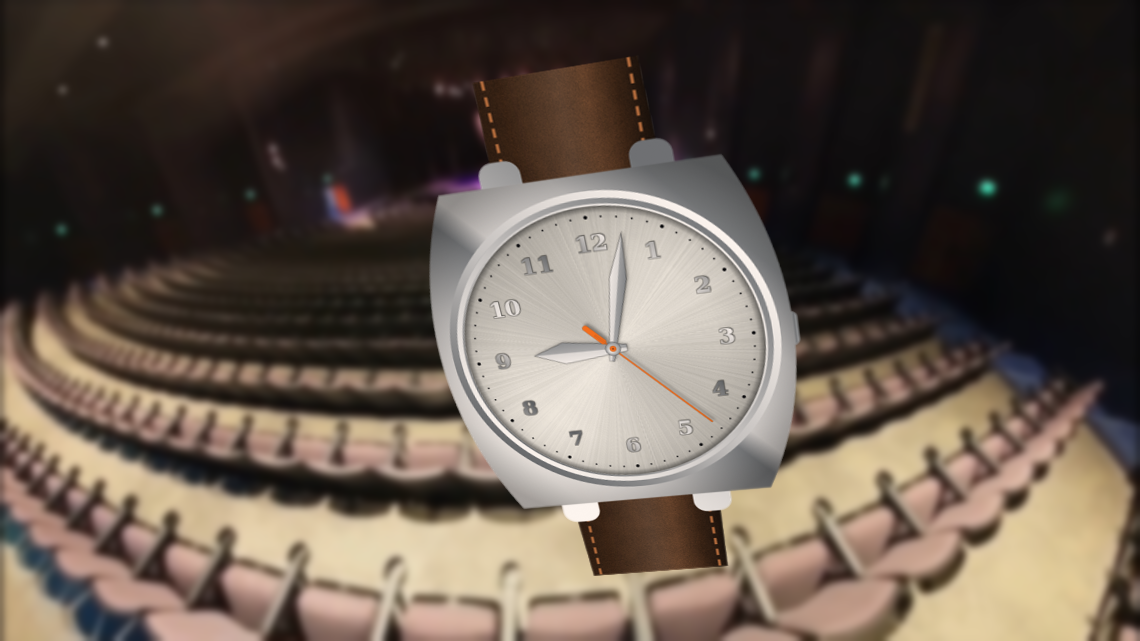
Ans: 9:02:23
